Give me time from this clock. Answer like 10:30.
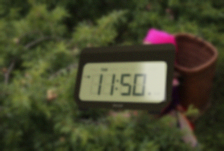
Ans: 11:50
